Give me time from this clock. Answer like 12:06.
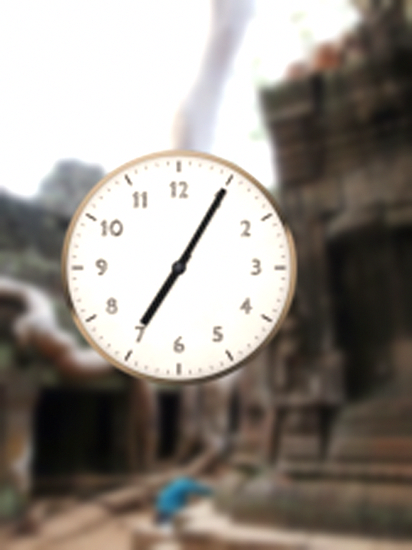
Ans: 7:05
